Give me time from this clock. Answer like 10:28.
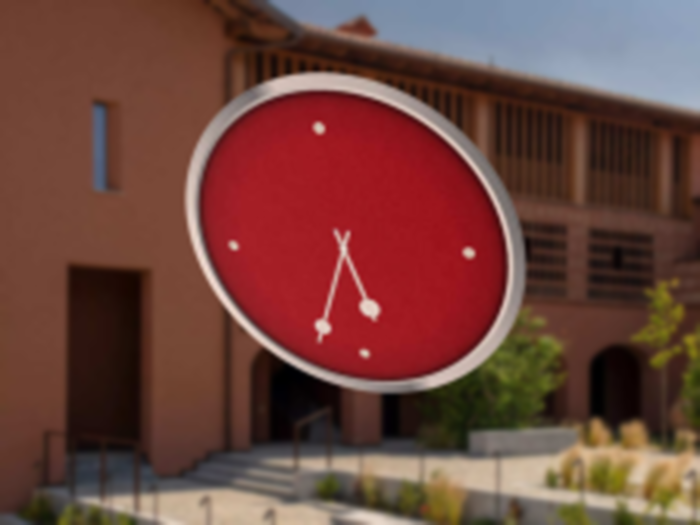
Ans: 5:34
